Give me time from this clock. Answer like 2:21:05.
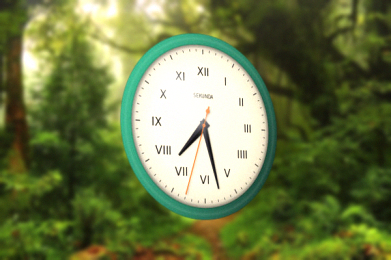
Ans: 7:27:33
